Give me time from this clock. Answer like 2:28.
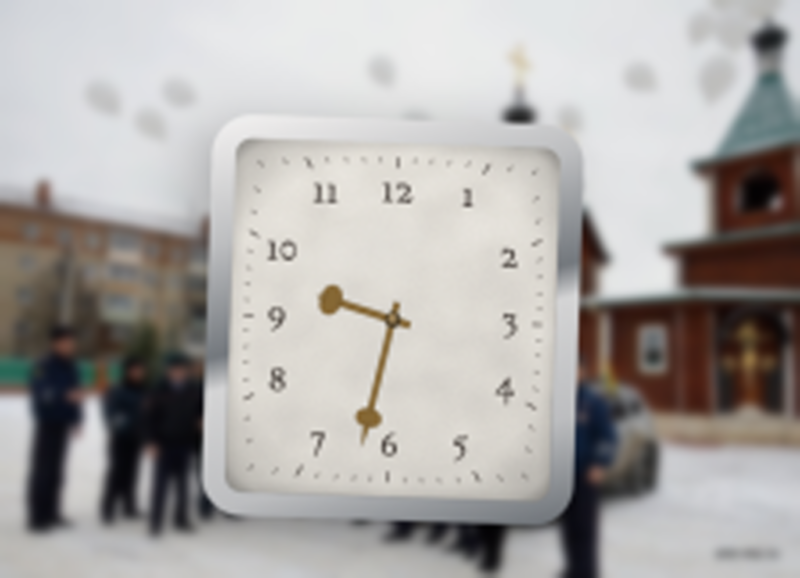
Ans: 9:32
